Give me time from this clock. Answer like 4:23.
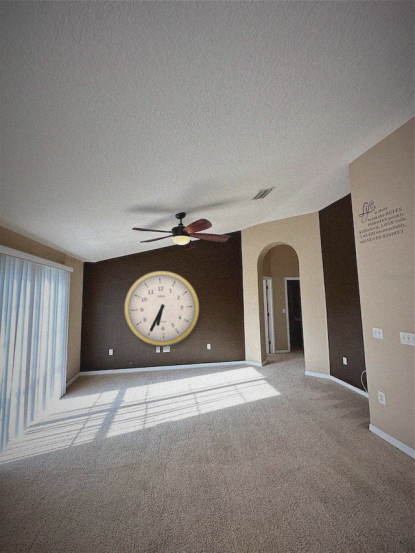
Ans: 6:35
